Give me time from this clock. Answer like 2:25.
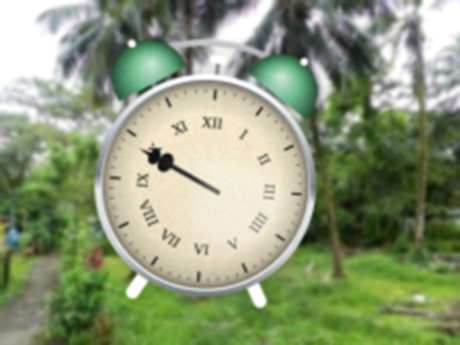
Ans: 9:49
